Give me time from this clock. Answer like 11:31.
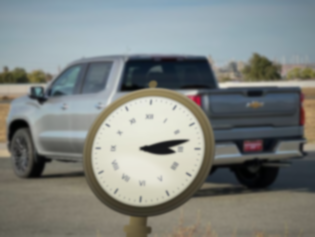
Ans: 3:13
